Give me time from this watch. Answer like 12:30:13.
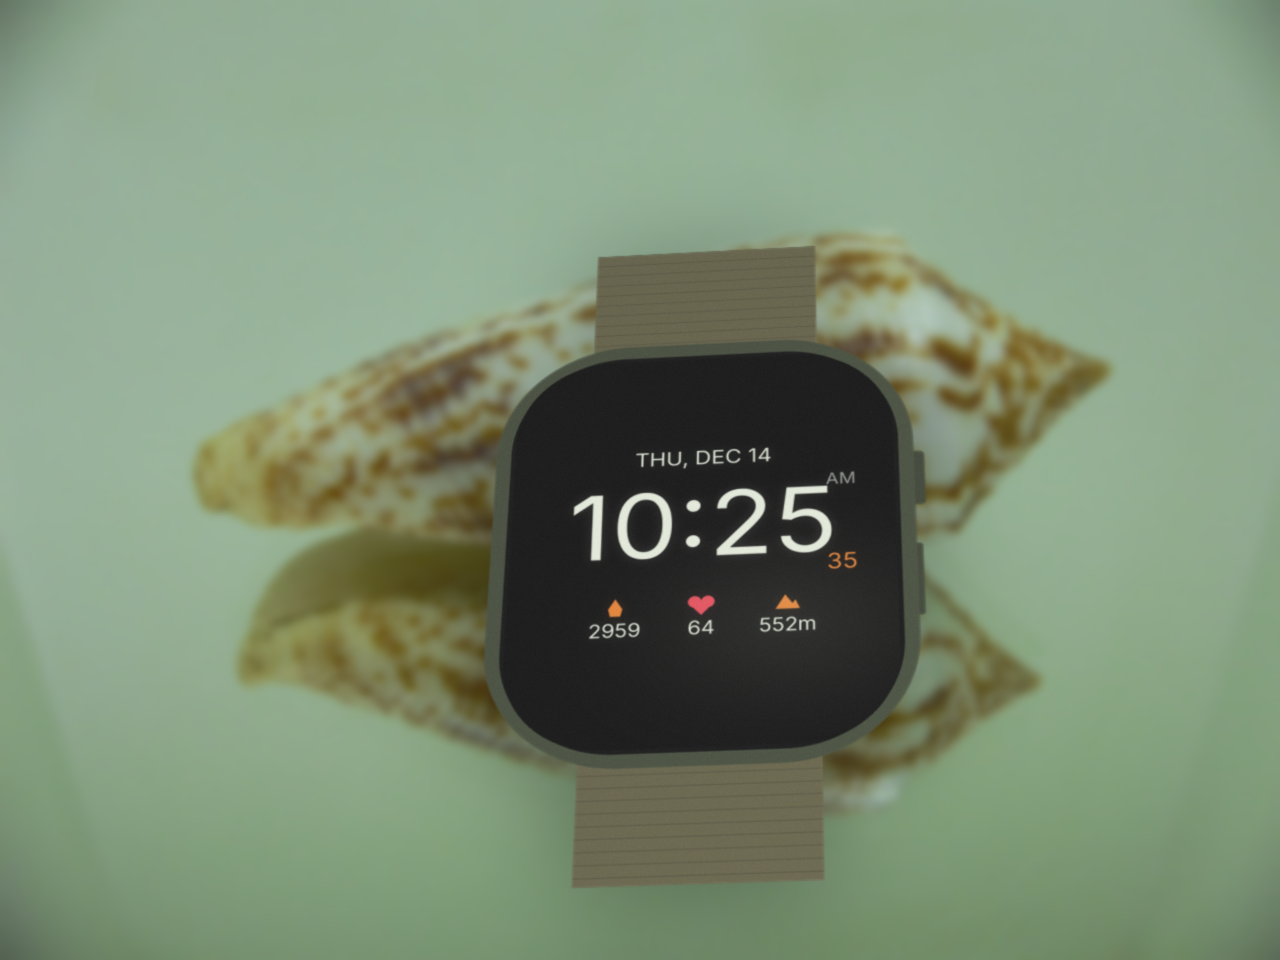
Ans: 10:25:35
